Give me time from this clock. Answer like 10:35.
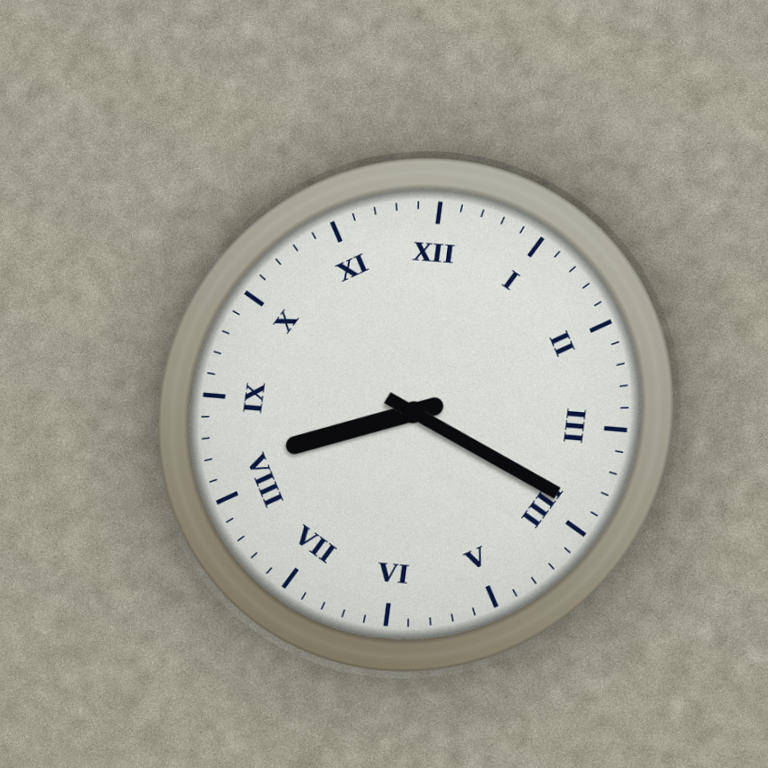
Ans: 8:19
